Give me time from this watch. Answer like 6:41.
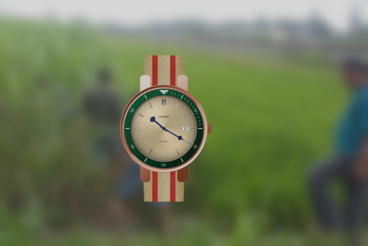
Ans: 10:20
